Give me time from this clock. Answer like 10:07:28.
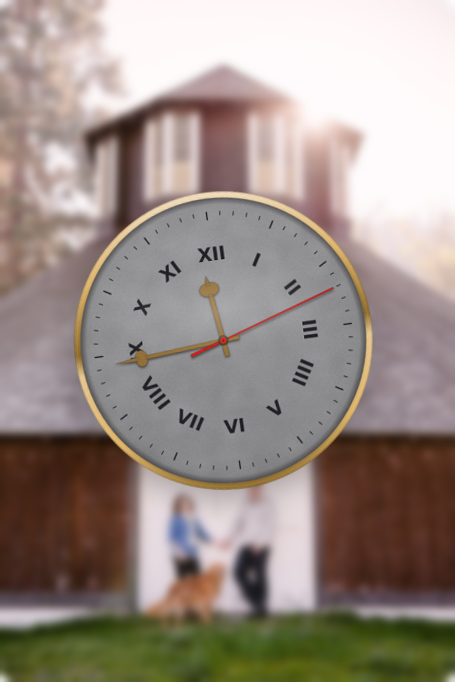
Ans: 11:44:12
